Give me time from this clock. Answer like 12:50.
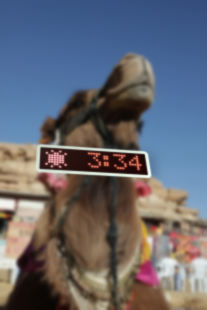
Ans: 3:34
